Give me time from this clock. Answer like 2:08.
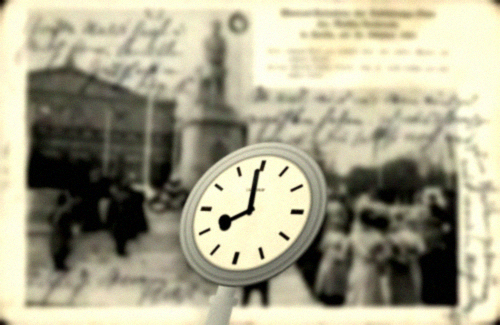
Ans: 7:59
